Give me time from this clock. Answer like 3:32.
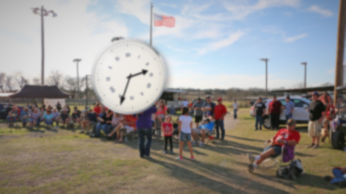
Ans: 2:34
